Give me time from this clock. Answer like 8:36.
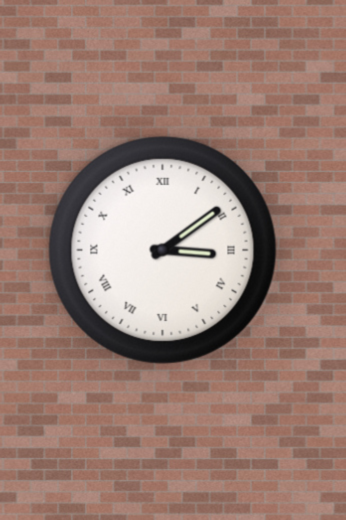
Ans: 3:09
